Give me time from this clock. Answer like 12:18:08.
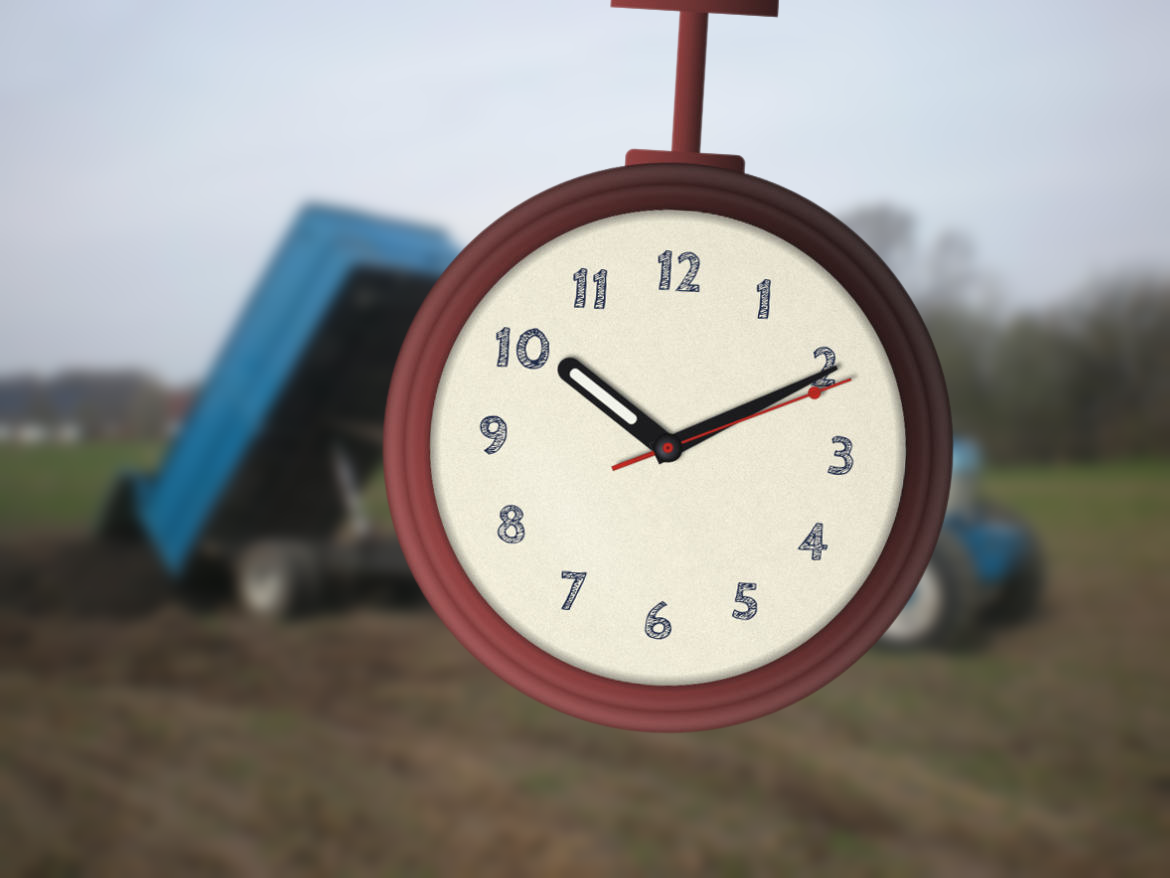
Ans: 10:10:11
